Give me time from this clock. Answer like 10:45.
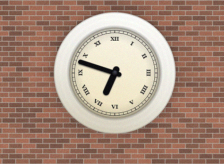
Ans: 6:48
